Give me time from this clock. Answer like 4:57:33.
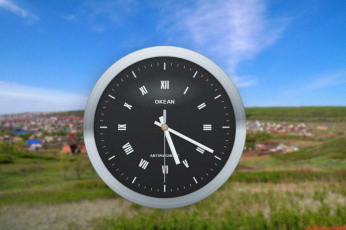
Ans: 5:19:30
